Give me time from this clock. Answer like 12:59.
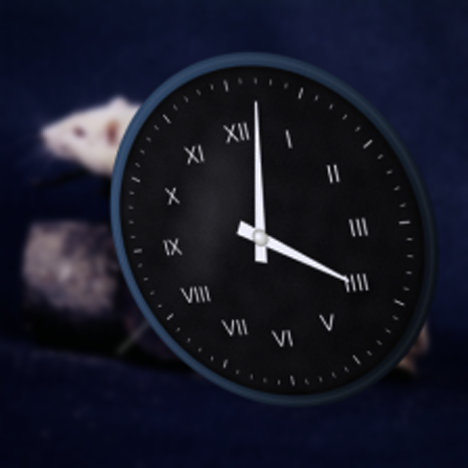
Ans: 4:02
